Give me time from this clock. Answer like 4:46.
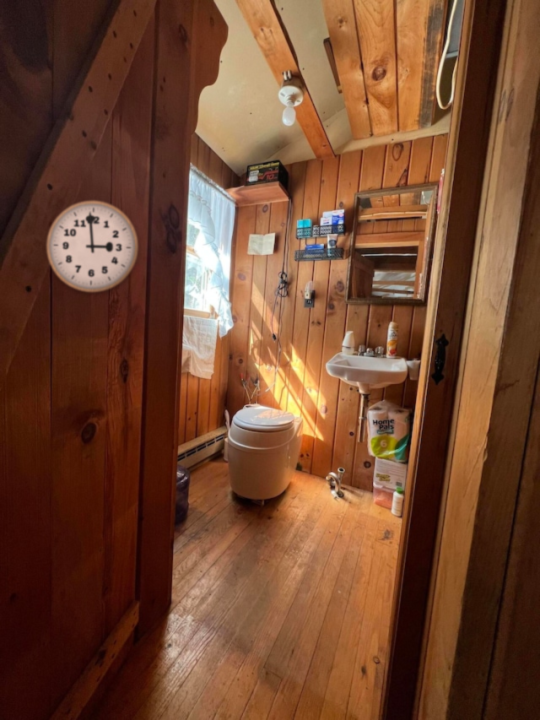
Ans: 2:59
